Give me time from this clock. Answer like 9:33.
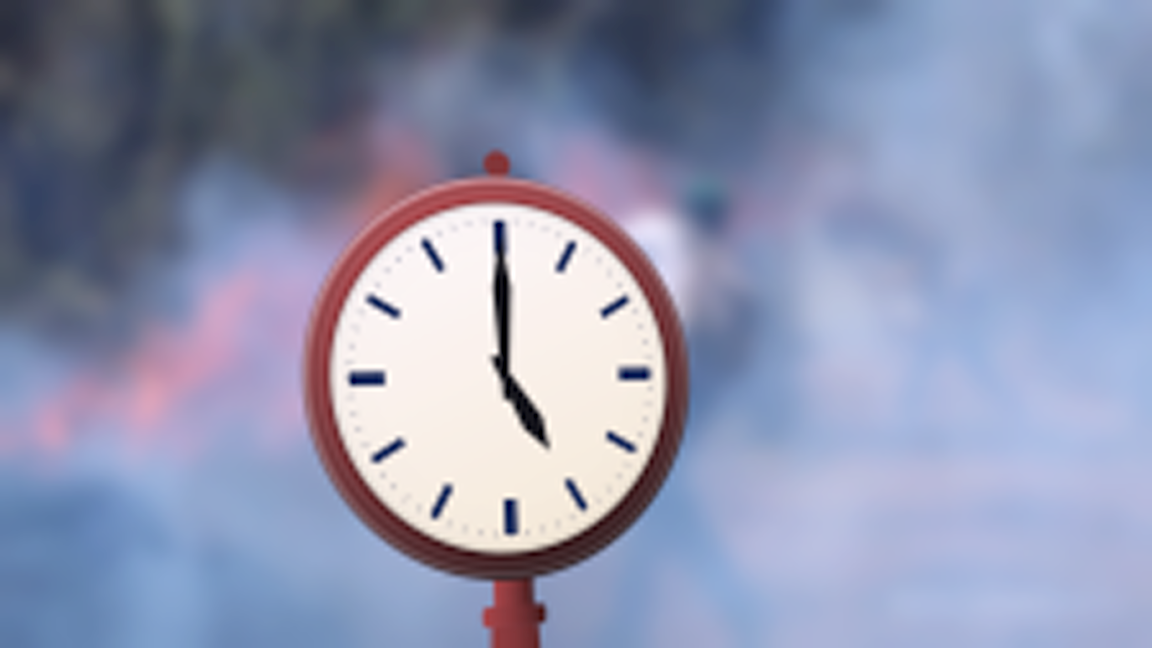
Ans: 5:00
